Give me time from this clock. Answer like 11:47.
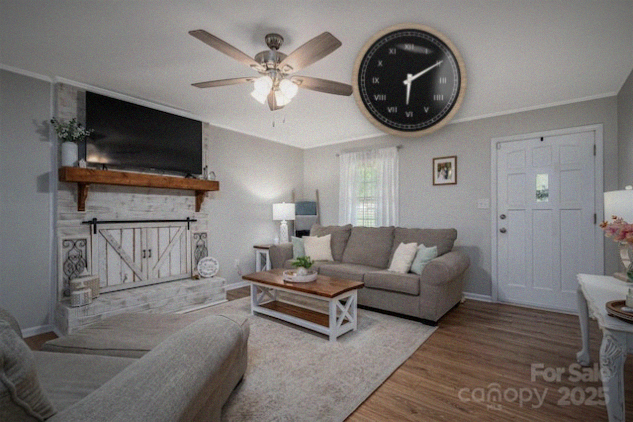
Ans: 6:10
